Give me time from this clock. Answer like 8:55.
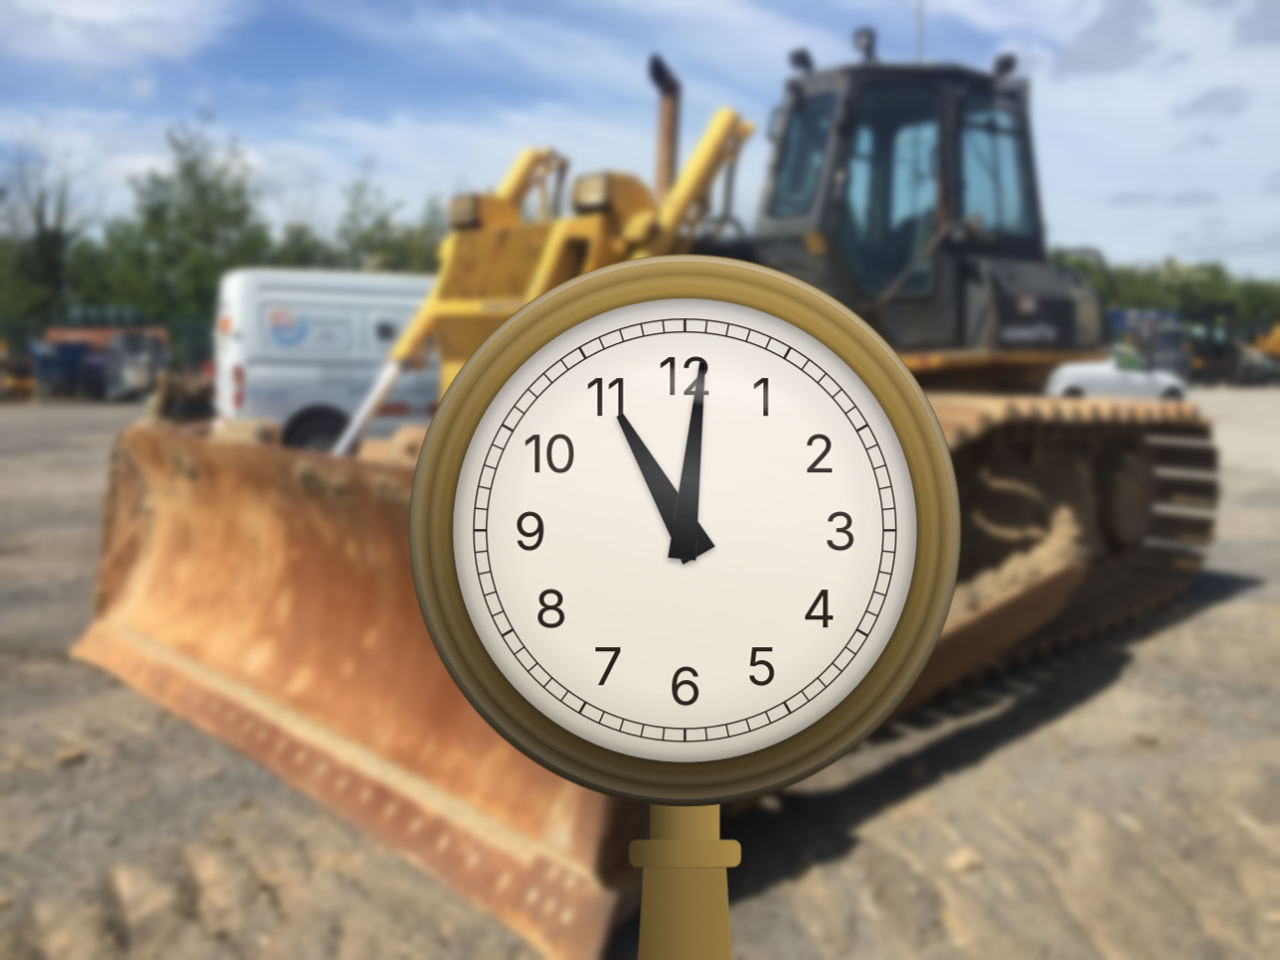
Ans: 11:01
